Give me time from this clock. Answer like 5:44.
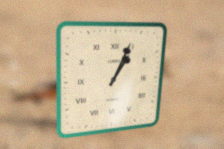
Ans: 1:04
